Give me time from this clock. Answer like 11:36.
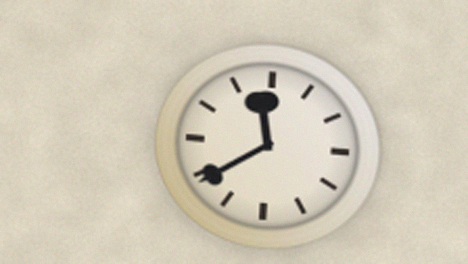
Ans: 11:39
